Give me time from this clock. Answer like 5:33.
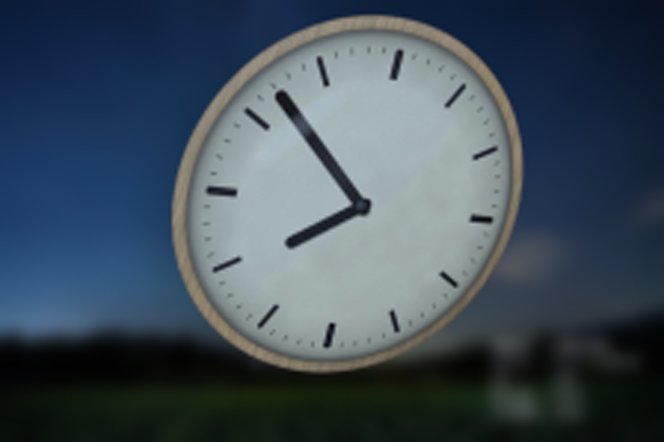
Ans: 7:52
